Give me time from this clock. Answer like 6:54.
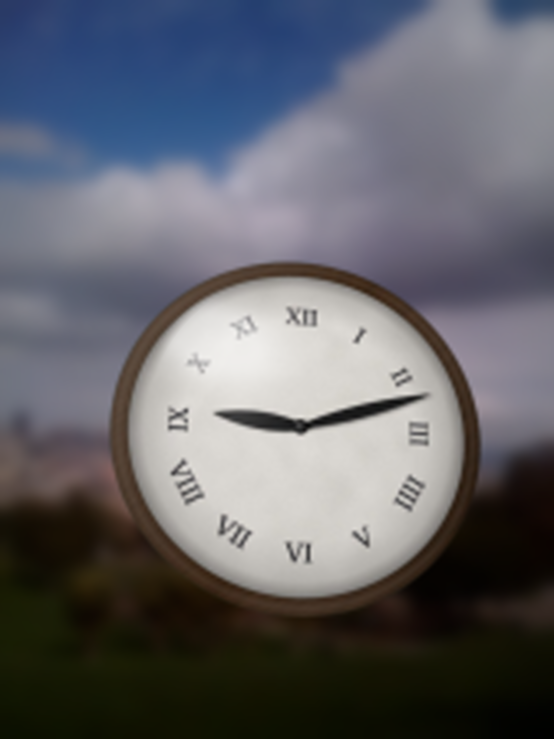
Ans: 9:12
